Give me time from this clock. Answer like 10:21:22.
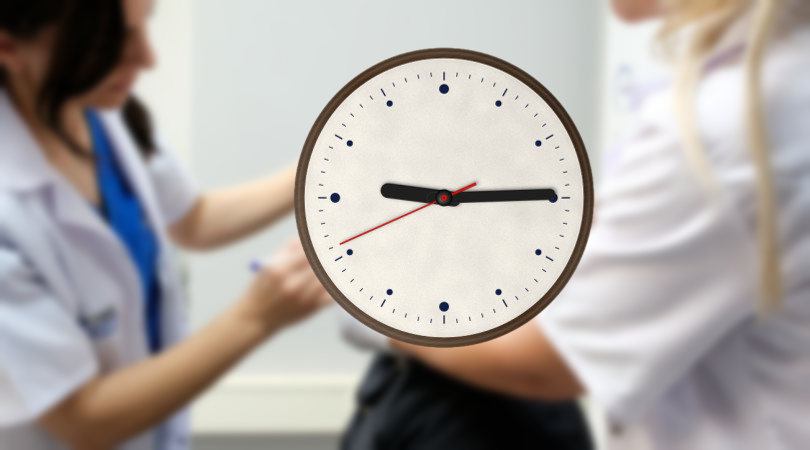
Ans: 9:14:41
